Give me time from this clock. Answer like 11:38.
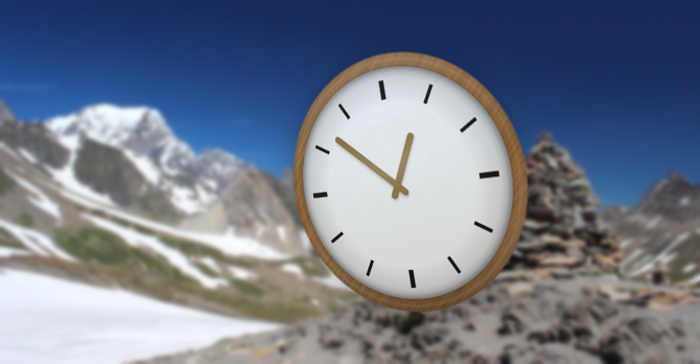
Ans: 12:52
